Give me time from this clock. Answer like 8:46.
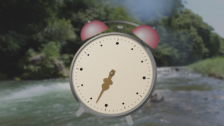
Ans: 6:33
